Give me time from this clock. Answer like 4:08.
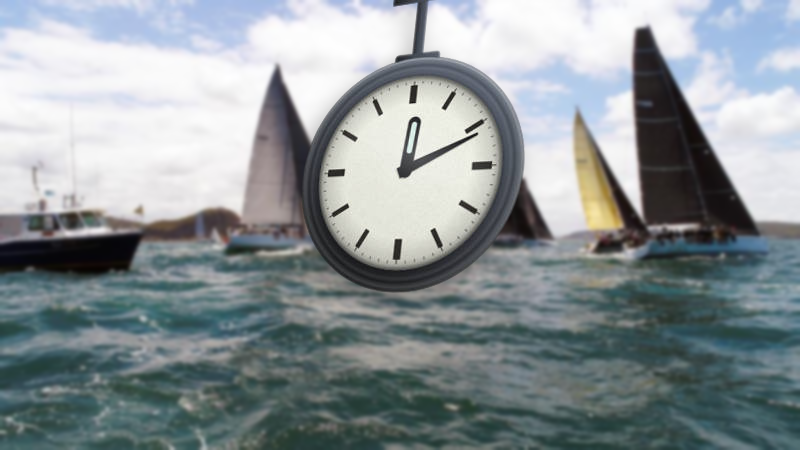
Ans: 12:11
